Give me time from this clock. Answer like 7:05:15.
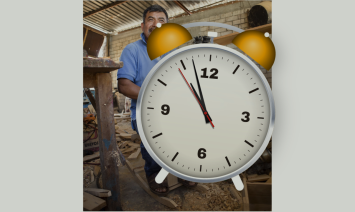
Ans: 10:56:54
